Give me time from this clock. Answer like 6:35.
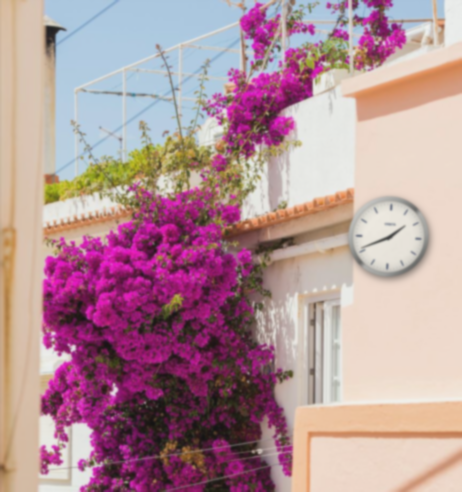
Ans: 1:41
